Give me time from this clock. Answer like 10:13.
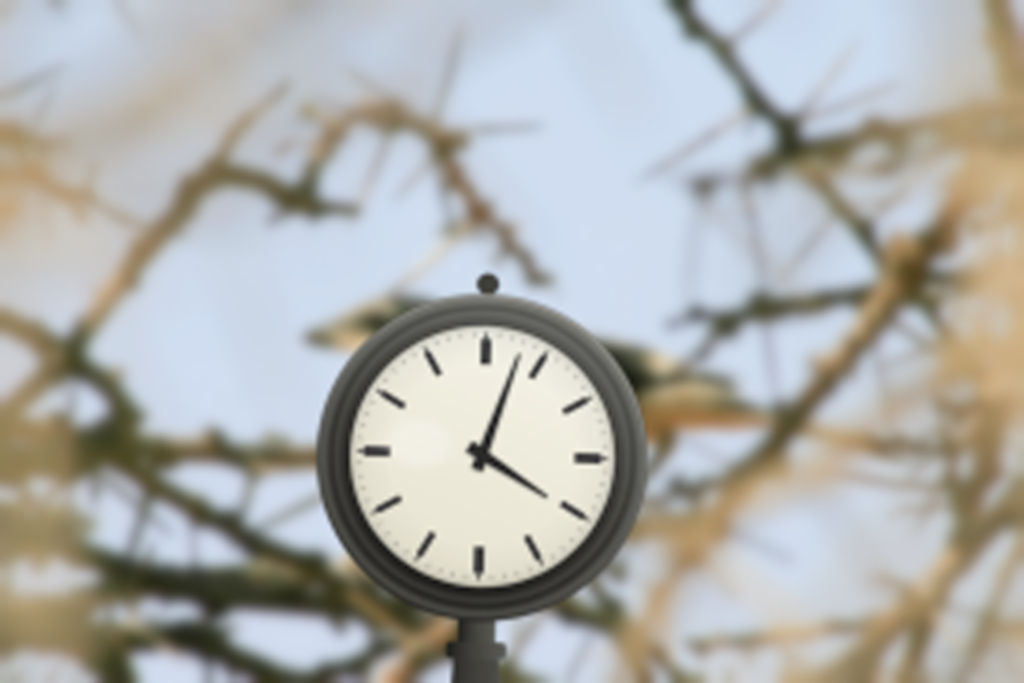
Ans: 4:03
